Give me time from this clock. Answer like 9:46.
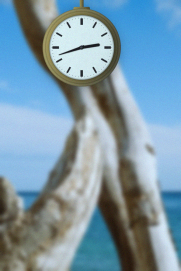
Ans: 2:42
